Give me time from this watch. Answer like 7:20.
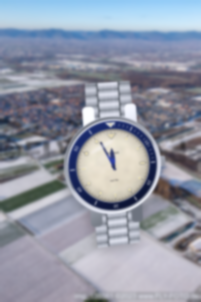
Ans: 11:56
